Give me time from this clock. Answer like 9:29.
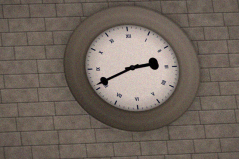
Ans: 2:41
